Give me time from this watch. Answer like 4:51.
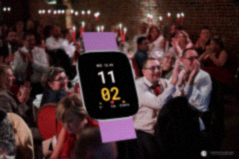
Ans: 11:02
